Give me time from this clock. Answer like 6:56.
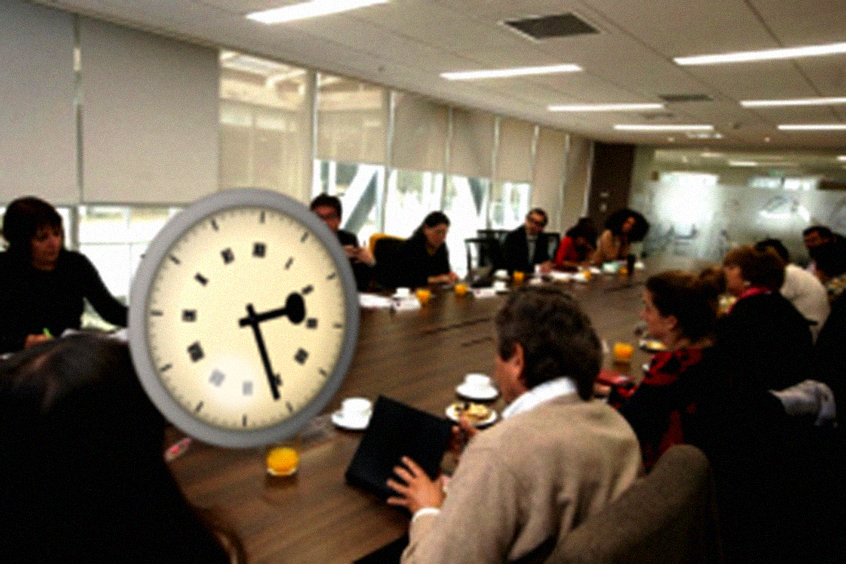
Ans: 2:26
